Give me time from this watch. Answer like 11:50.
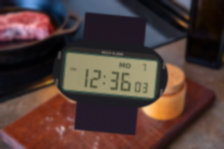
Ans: 12:36
